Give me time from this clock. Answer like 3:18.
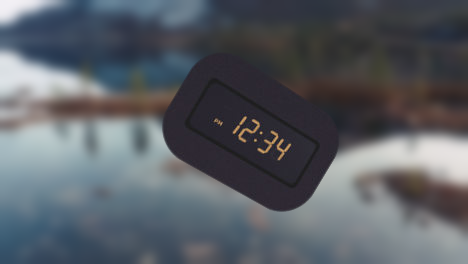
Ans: 12:34
